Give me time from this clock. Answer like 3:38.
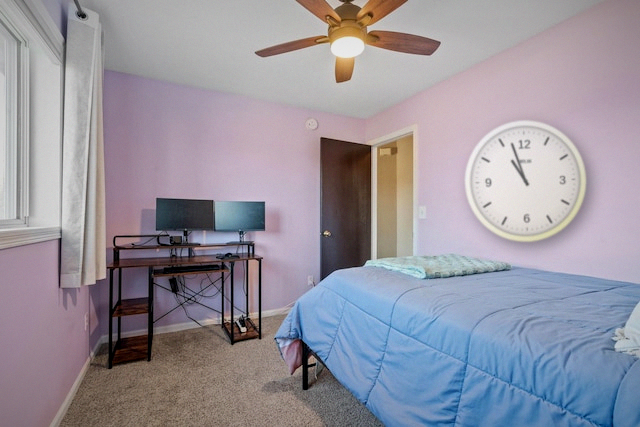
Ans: 10:57
